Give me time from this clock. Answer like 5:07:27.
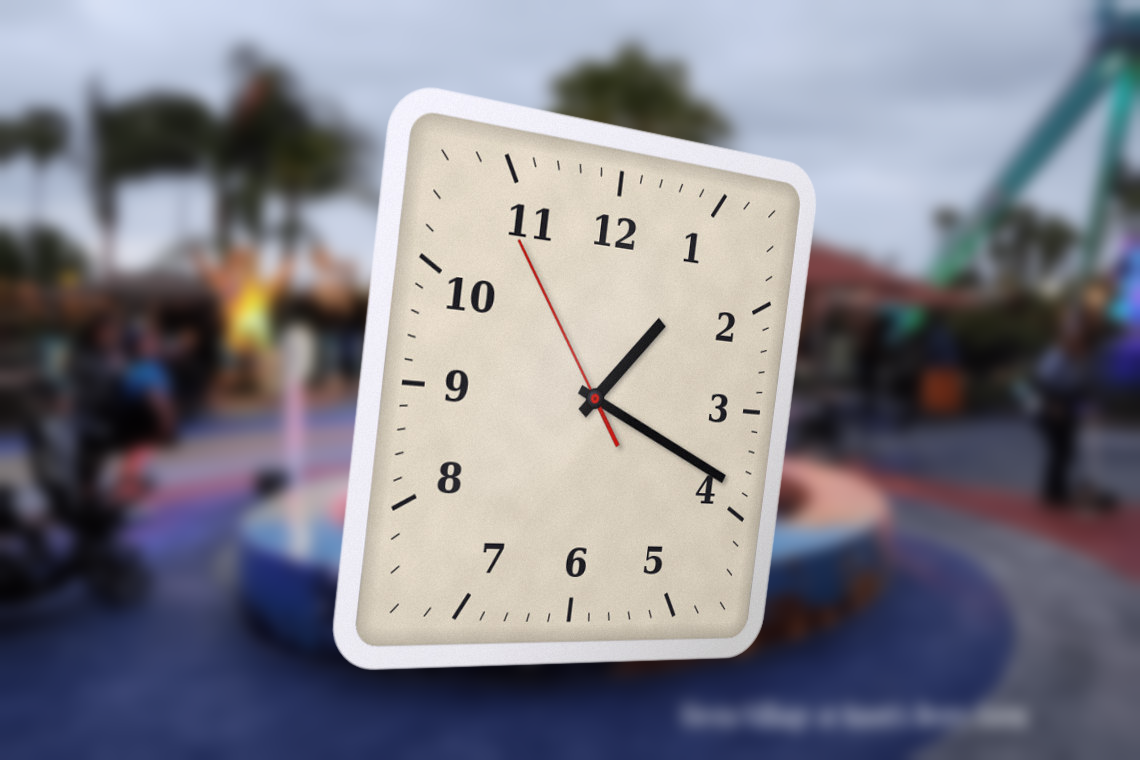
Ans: 1:18:54
